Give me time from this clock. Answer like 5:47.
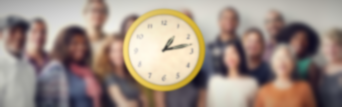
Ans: 1:13
